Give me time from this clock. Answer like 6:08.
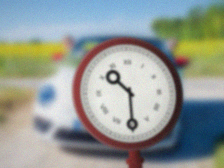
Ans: 10:30
